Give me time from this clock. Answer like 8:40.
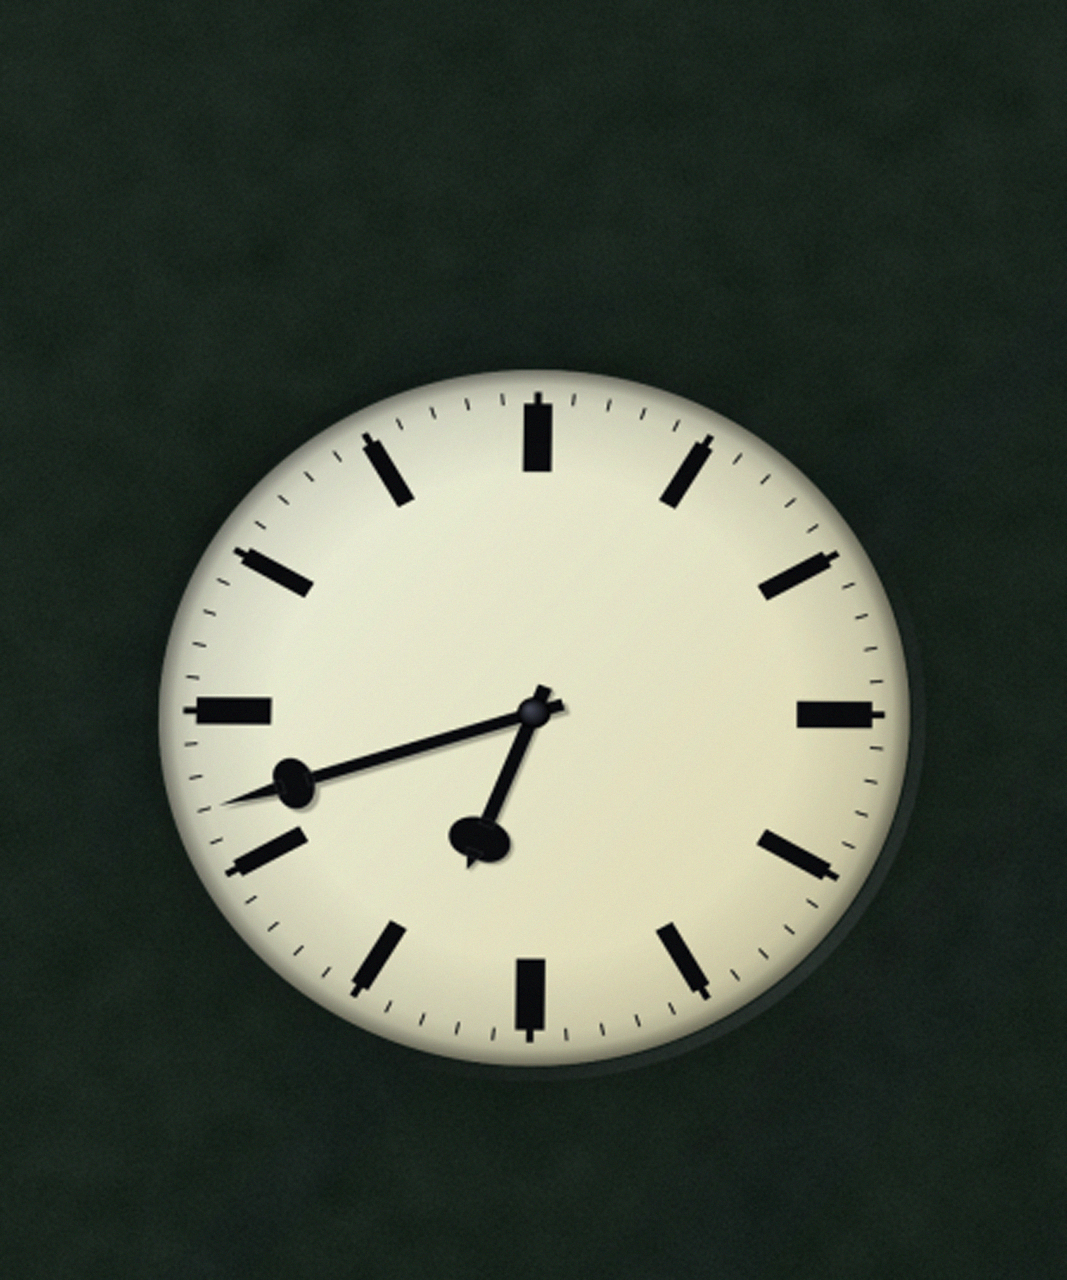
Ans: 6:42
